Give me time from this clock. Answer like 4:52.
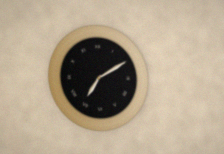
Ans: 7:10
